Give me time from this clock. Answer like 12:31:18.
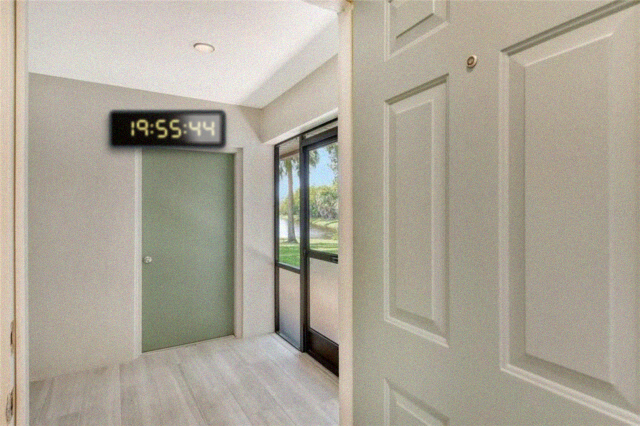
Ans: 19:55:44
